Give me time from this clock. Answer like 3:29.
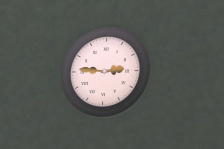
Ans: 2:46
